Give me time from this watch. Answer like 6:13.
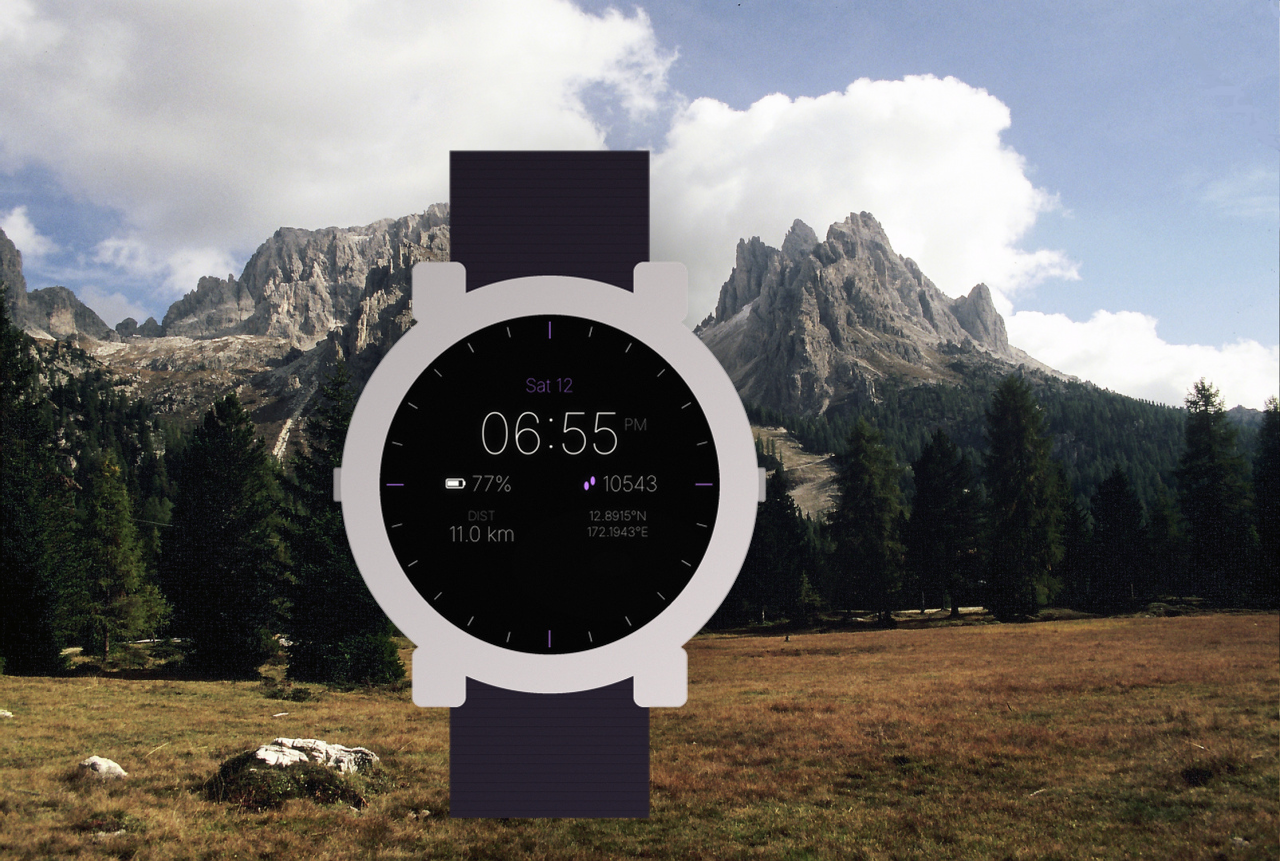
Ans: 6:55
